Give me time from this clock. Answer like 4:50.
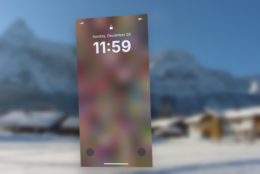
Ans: 11:59
